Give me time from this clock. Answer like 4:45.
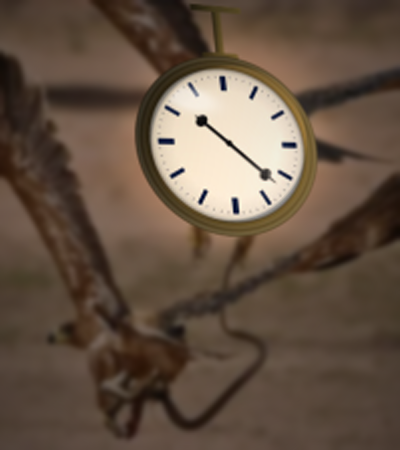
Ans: 10:22
